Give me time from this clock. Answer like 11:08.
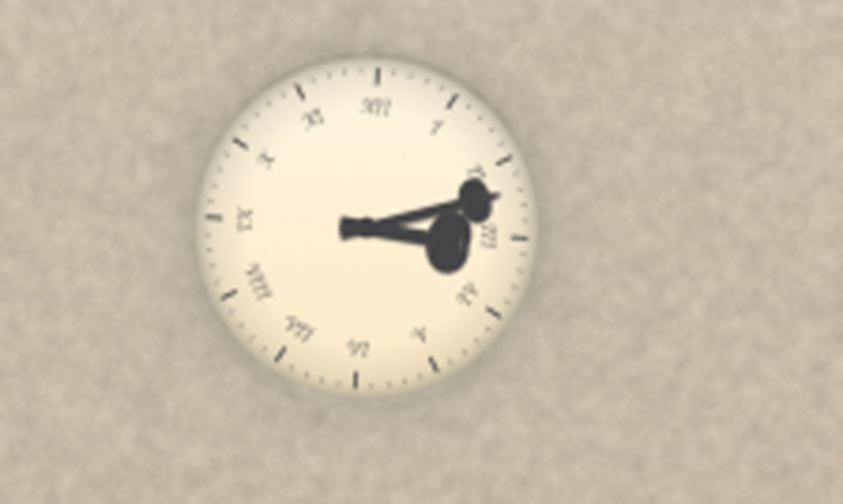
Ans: 3:12
